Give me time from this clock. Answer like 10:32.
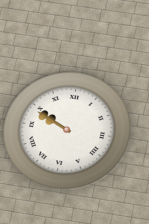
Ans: 9:49
